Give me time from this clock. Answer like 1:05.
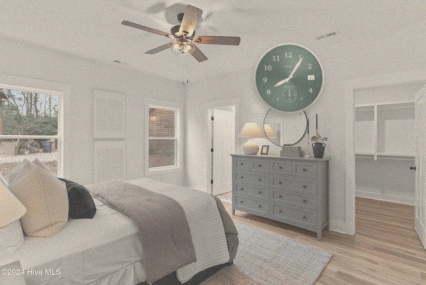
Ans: 8:06
